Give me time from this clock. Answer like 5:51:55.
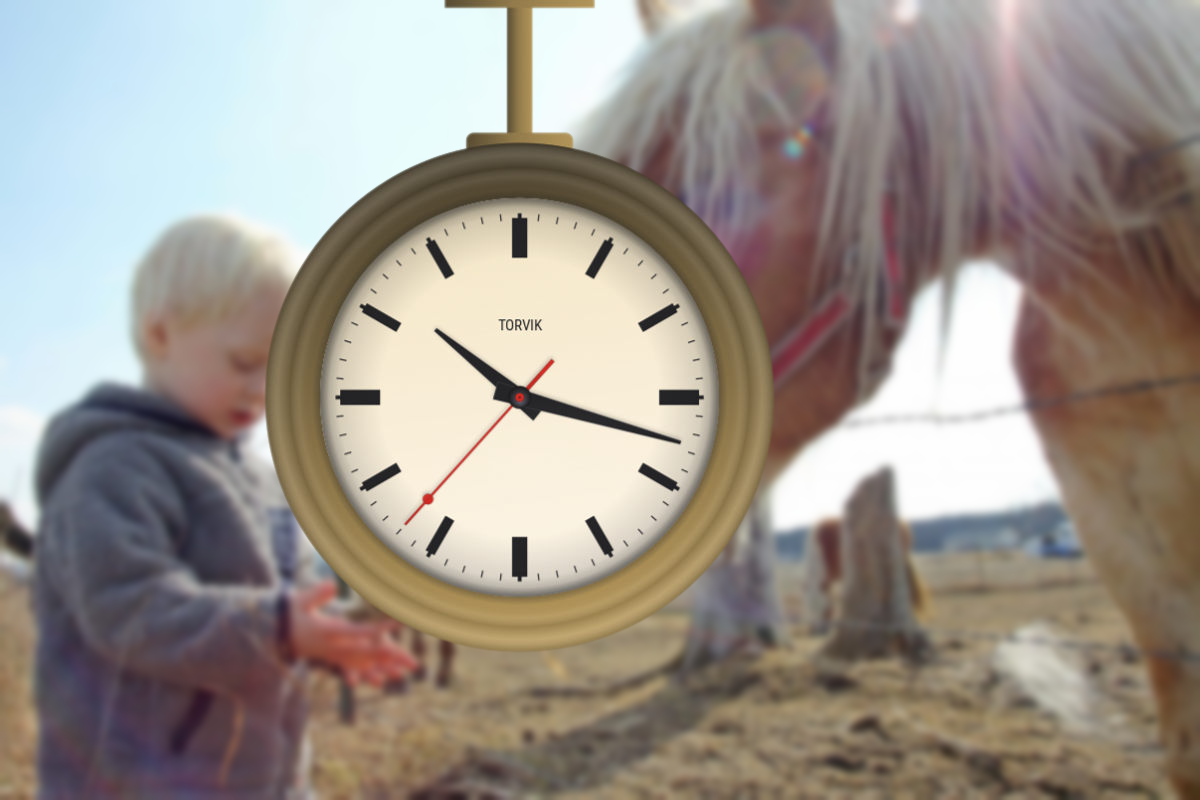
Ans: 10:17:37
